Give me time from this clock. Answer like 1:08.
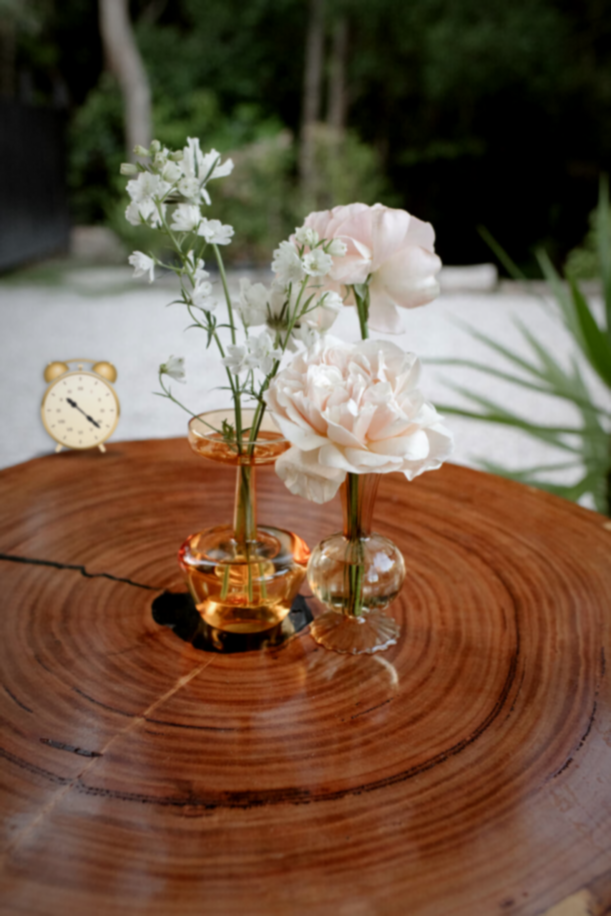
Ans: 10:22
